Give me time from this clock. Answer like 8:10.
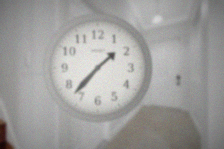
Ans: 1:37
